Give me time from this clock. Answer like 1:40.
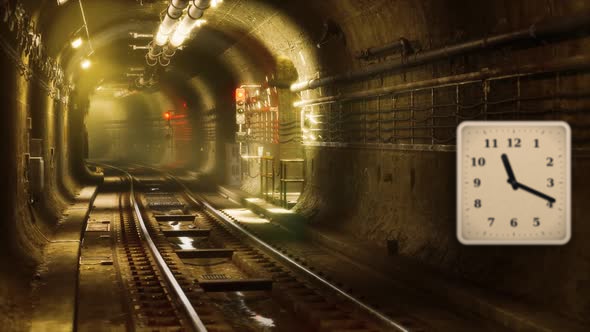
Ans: 11:19
